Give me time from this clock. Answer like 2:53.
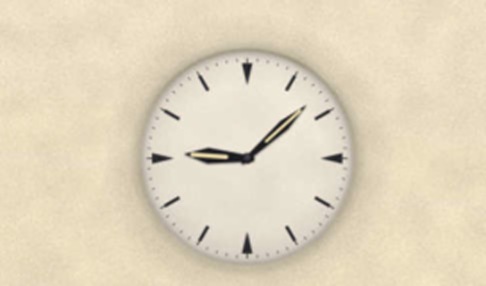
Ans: 9:08
